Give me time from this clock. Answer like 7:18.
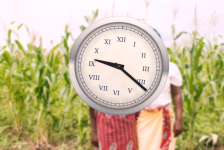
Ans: 9:21
